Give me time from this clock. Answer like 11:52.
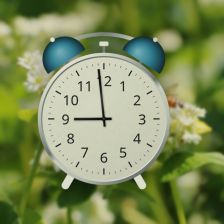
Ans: 8:59
